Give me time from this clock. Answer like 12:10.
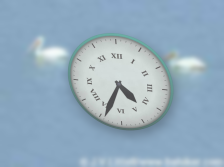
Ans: 4:34
